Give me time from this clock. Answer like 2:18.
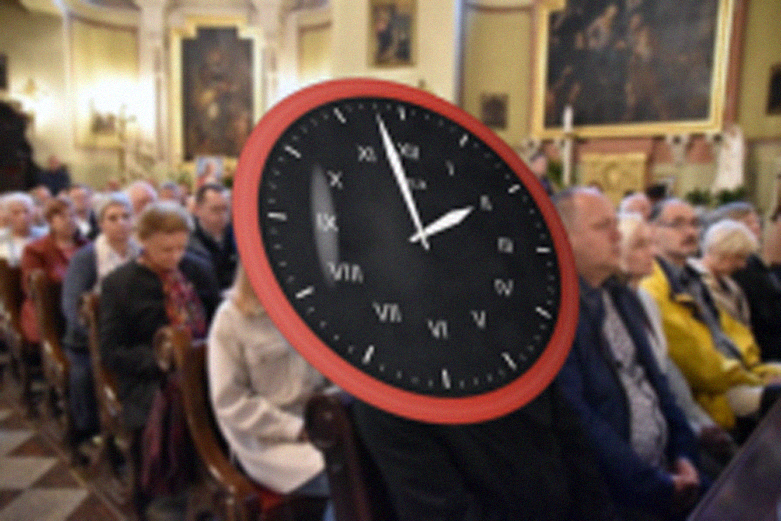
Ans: 1:58
